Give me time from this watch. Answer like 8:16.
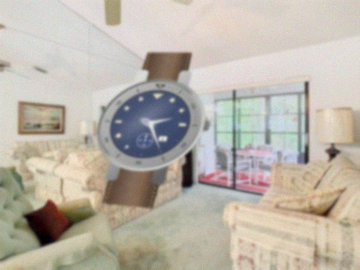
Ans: 2:25
